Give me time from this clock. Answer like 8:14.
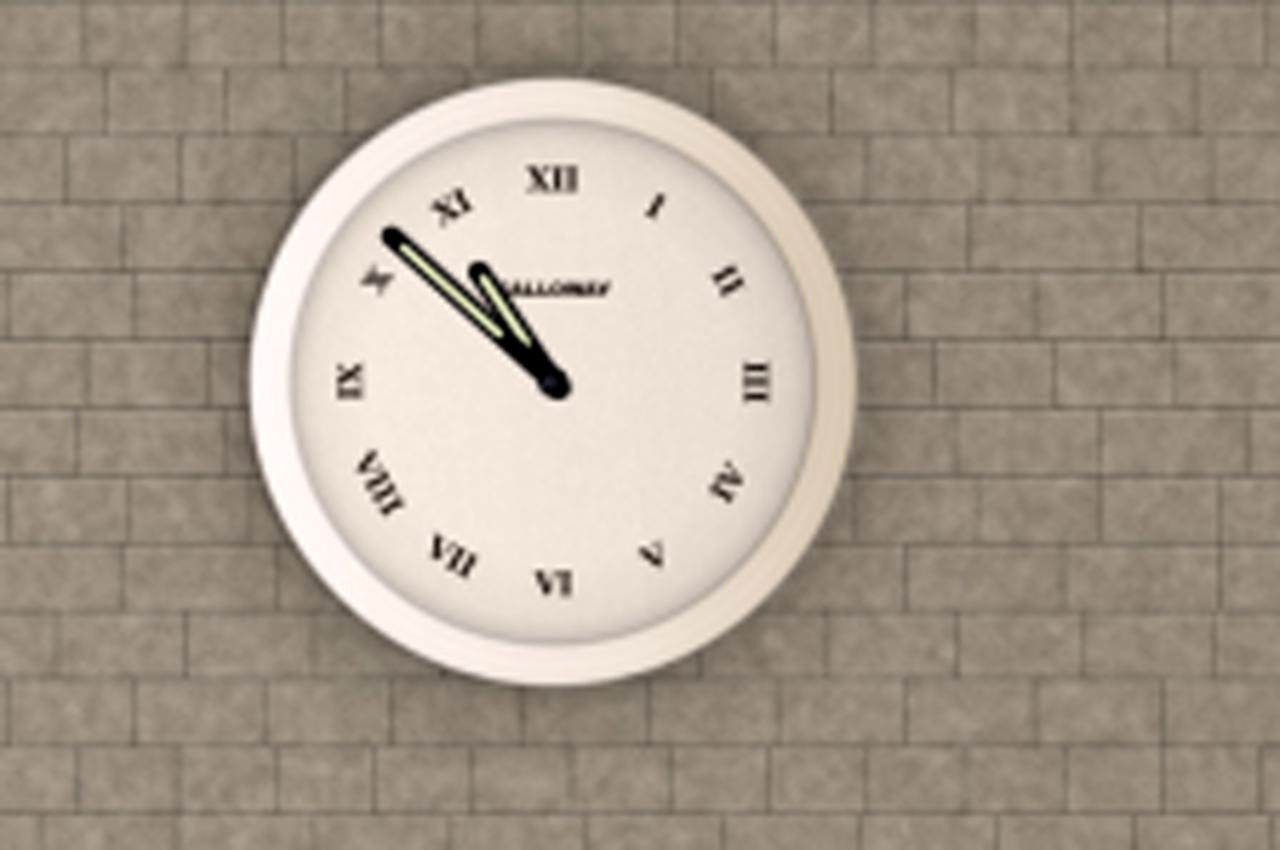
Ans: 10:52
